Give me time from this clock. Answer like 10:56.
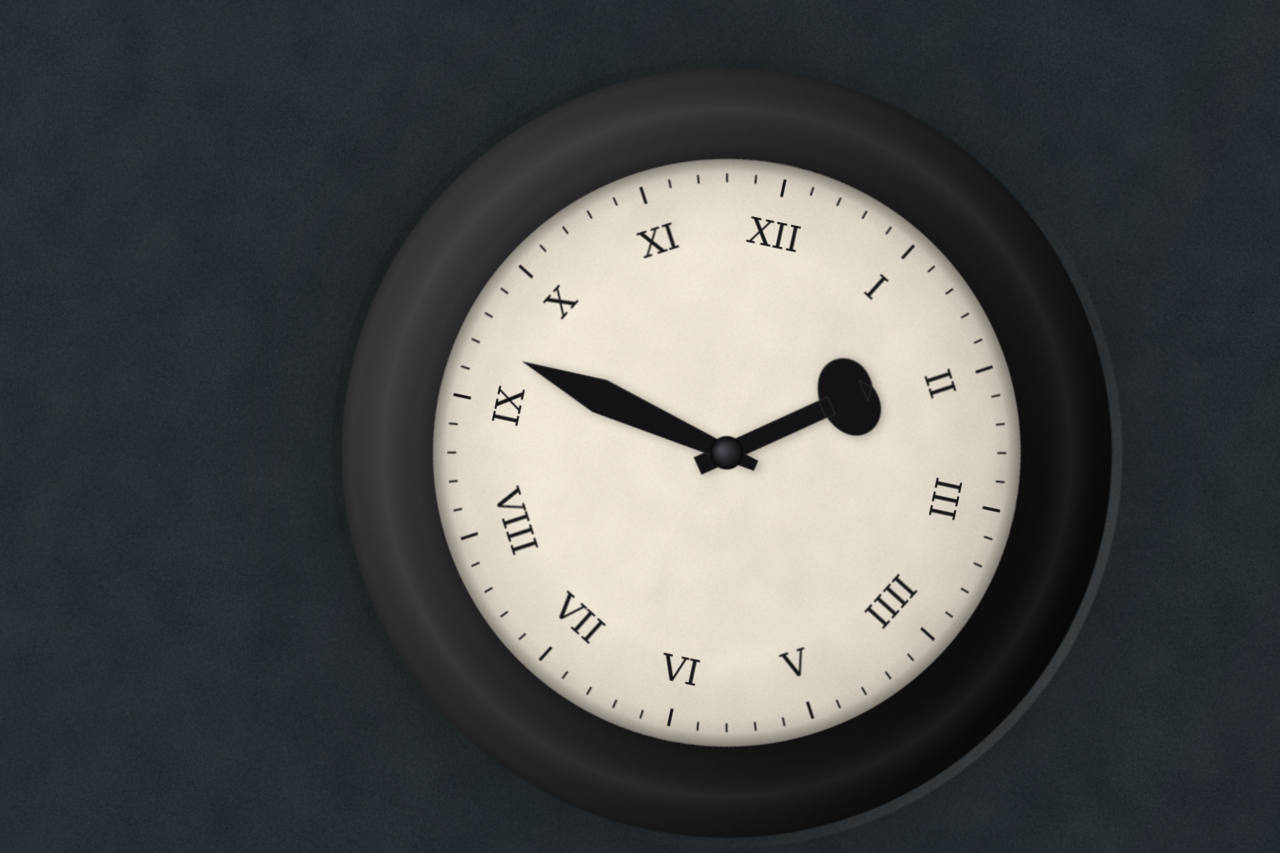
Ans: 1:47
